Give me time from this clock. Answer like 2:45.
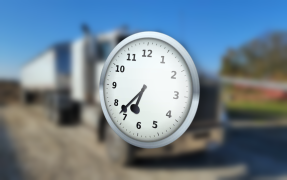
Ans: 6:37
